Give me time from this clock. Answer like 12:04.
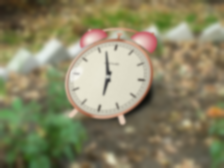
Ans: 5:57
